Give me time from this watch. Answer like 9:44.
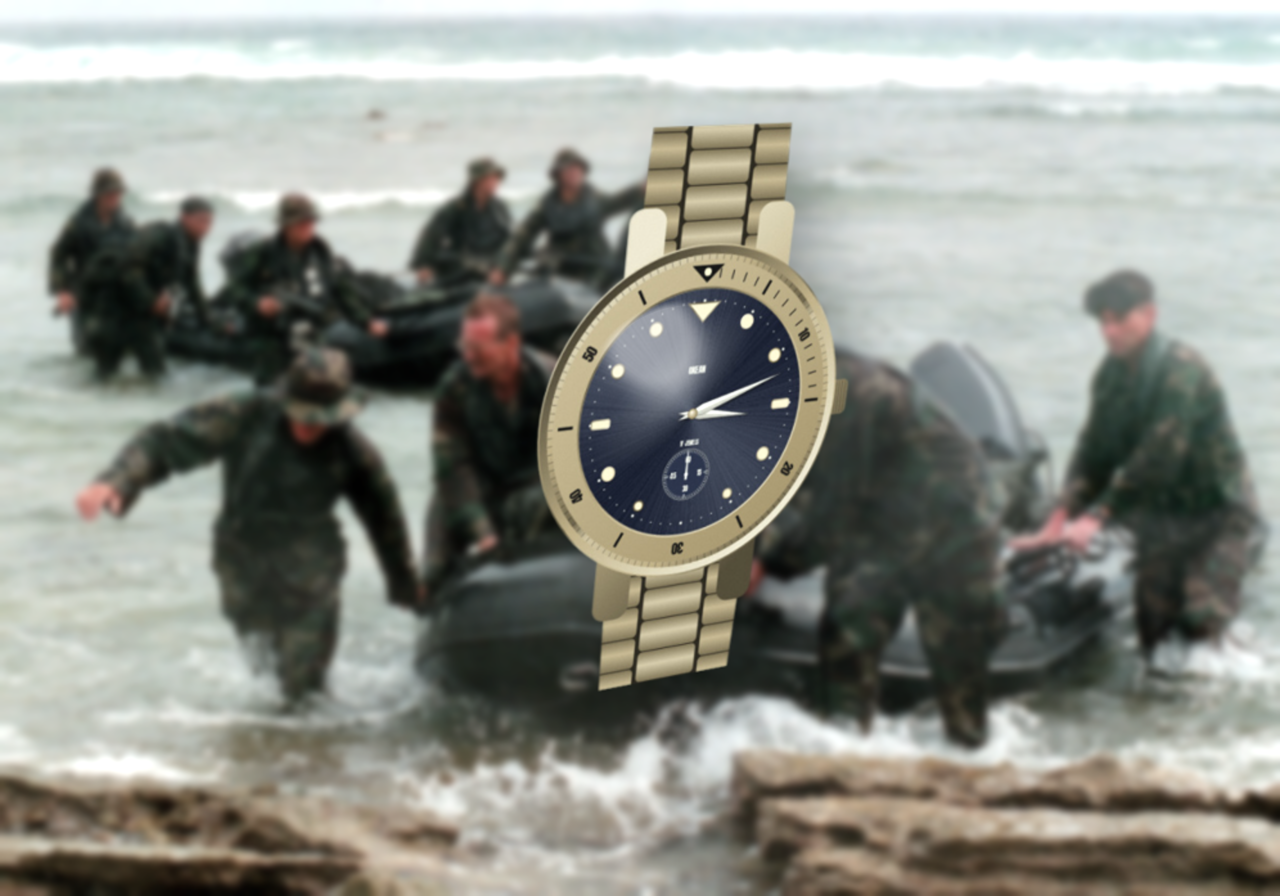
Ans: 3:12
